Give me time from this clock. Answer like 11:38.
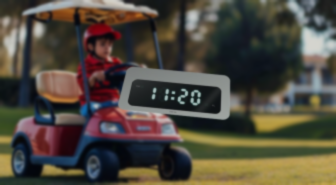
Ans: 11:20
